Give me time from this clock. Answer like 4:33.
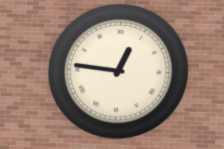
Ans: 12:46
